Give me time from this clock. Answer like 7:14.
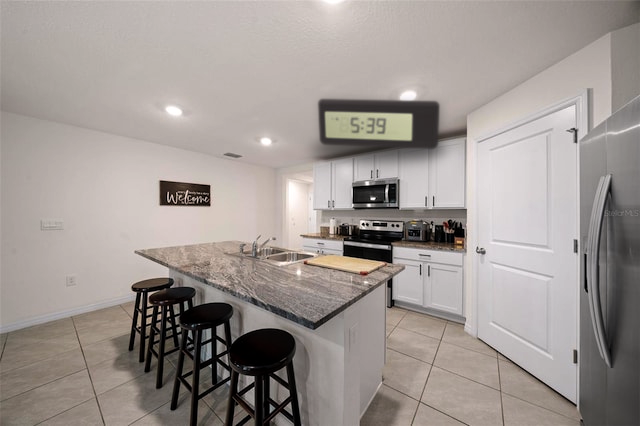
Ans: 5:39
